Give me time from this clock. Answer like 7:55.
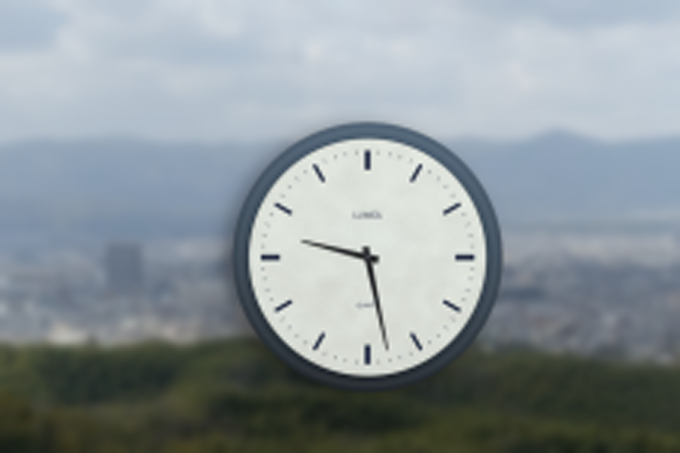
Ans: 9:28
